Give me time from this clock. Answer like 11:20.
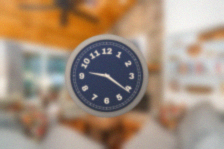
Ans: 9:21
